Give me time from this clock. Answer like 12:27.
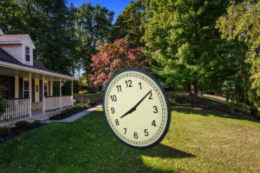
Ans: 8:09
